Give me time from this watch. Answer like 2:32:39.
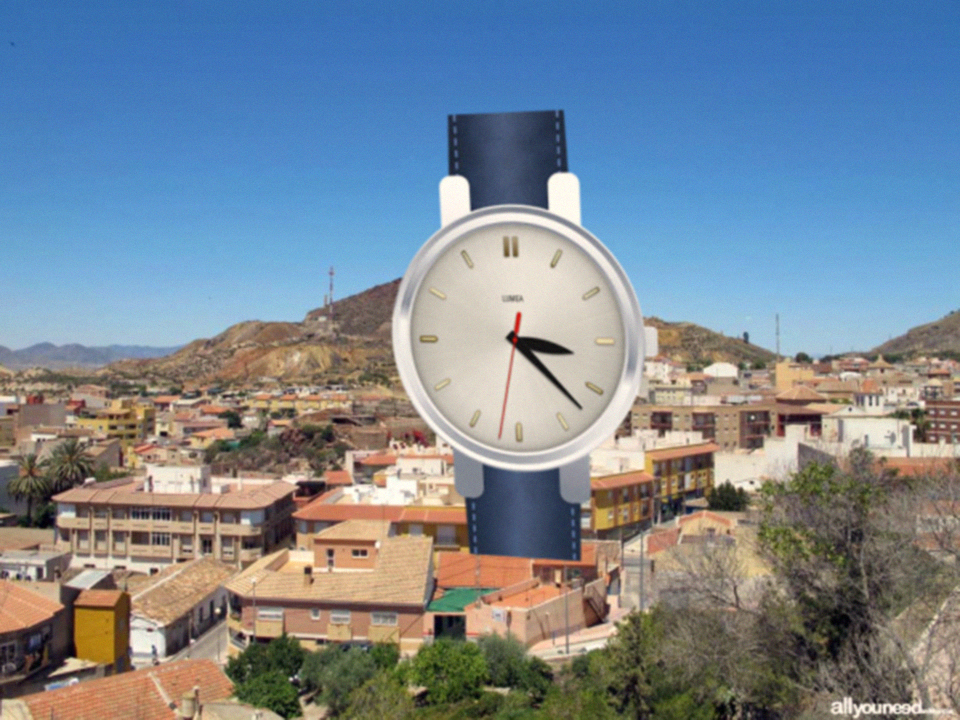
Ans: 3:22:32
